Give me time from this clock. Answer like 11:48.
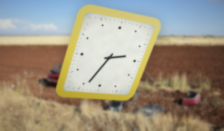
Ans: 2:34
